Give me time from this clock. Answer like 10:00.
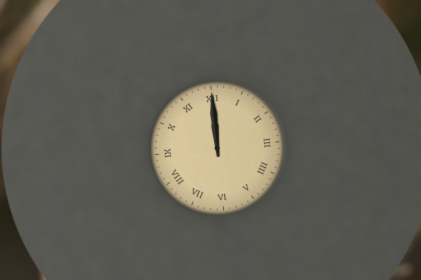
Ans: 12:00
